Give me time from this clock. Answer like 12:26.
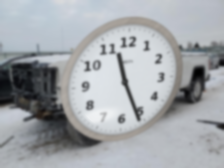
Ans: 11:26
